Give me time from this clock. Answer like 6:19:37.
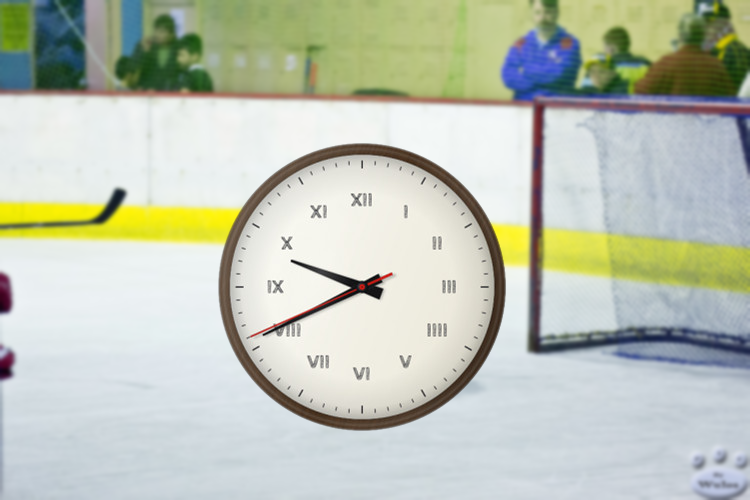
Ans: 9:40:41
